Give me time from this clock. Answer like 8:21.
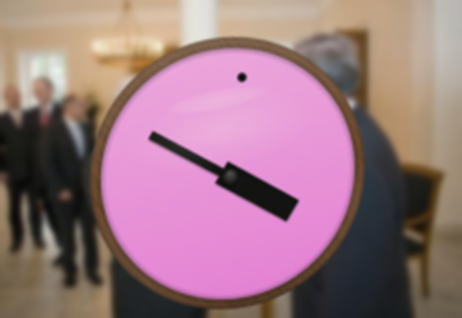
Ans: 3:49
